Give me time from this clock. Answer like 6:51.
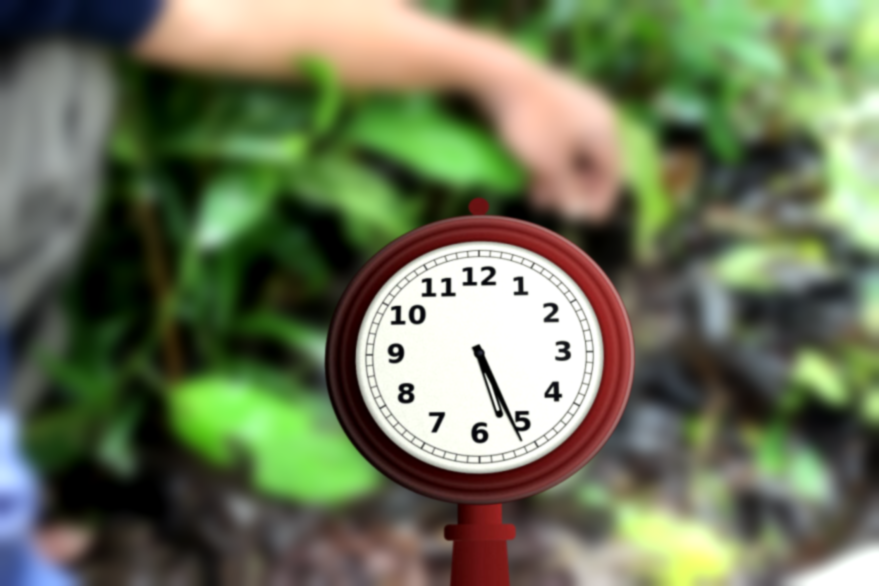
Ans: 5:26
